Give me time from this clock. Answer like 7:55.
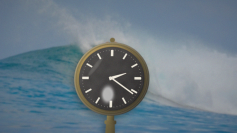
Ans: 2:21
